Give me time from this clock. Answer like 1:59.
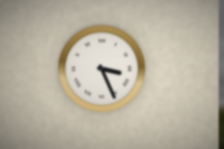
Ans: 3:26
